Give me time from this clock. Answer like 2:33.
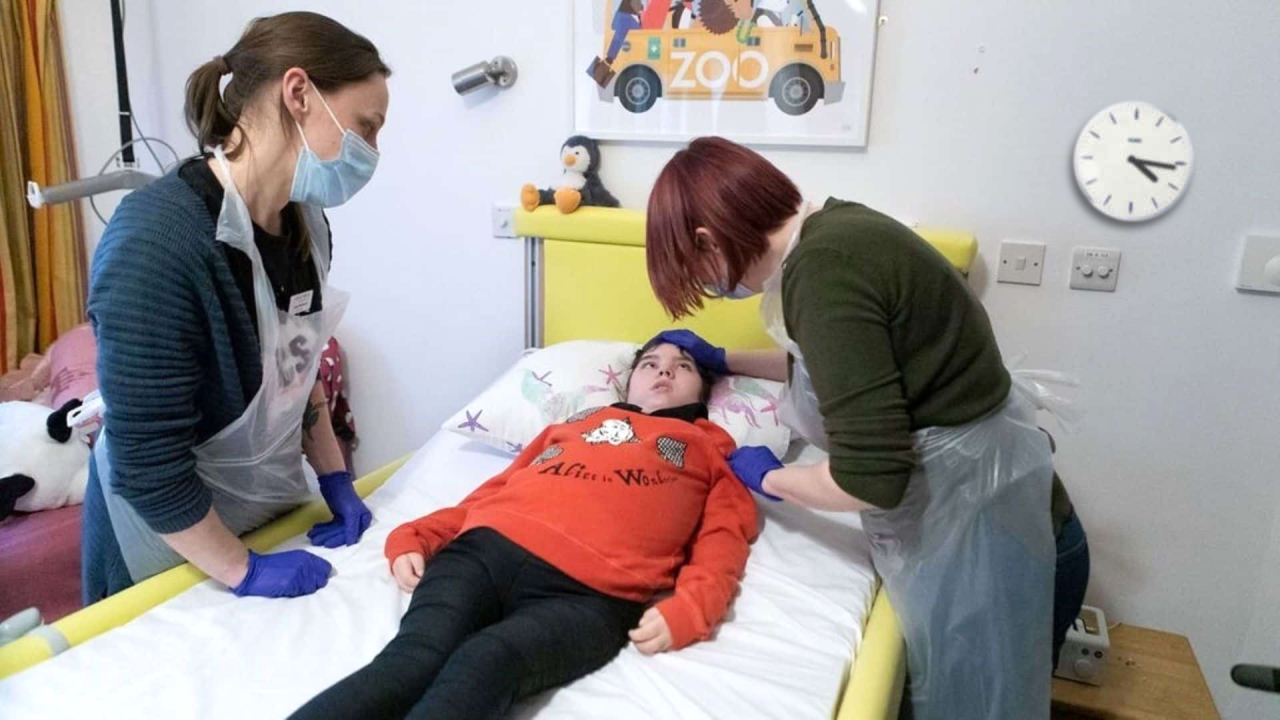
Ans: 4:16
